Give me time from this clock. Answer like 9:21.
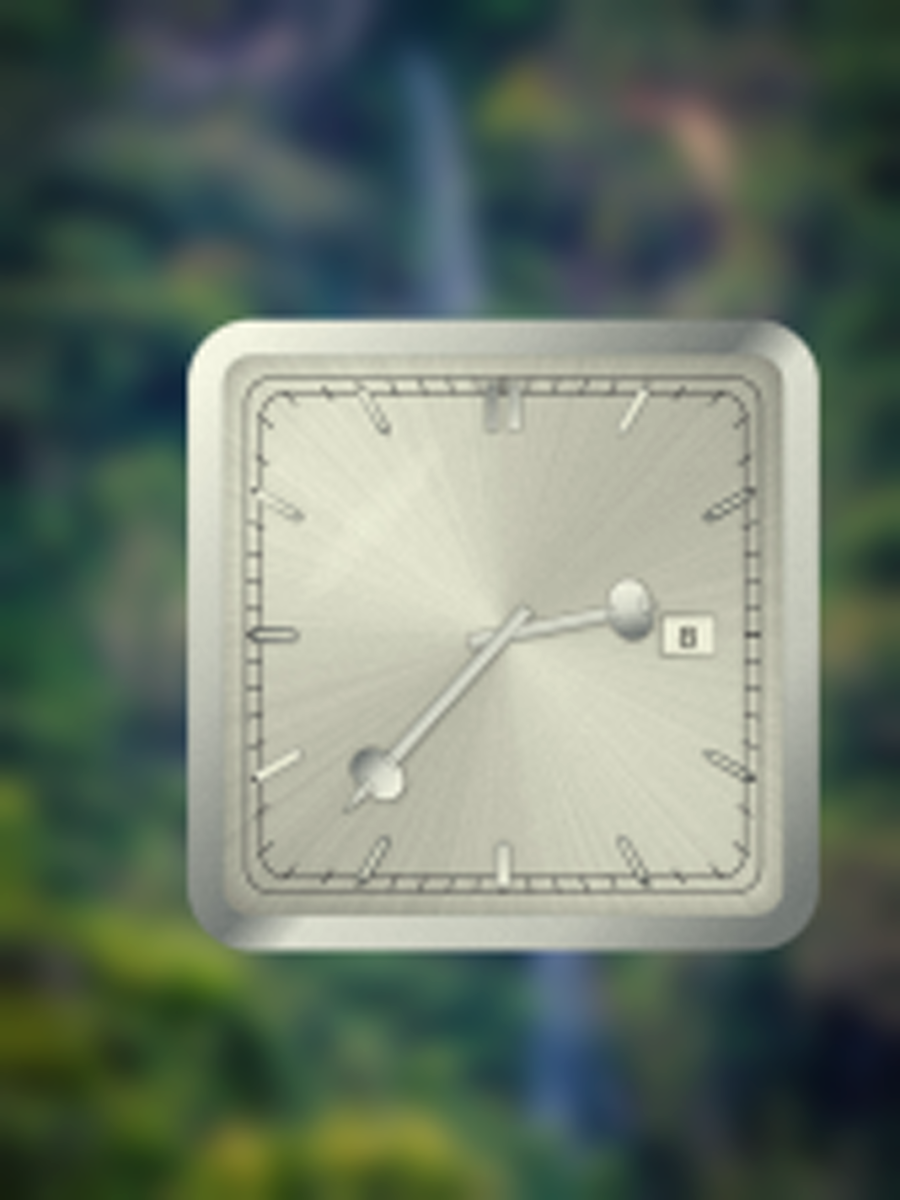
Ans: 2:37
